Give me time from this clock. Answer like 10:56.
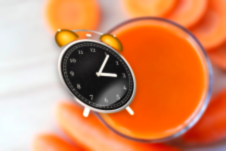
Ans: 3:06
